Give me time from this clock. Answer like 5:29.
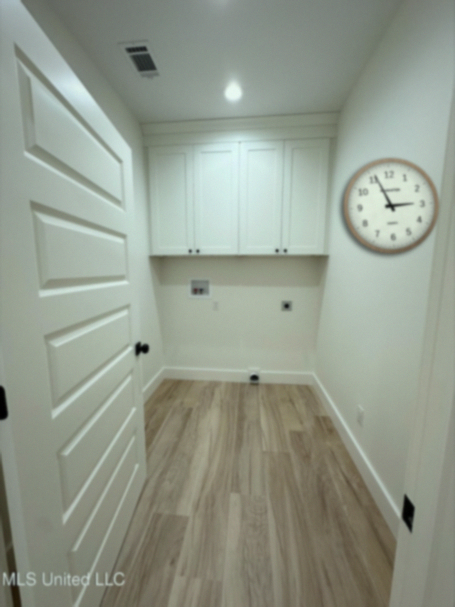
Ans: 2:56
